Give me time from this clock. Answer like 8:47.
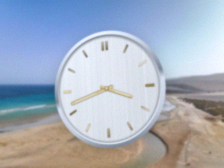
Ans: 3:42
